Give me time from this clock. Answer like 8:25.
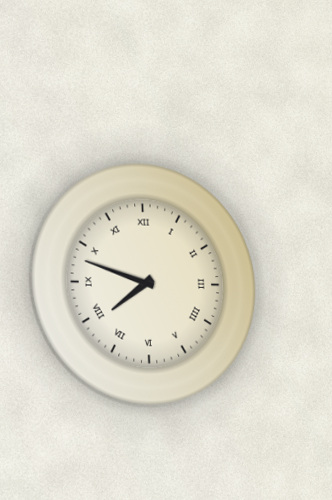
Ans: 7:48
